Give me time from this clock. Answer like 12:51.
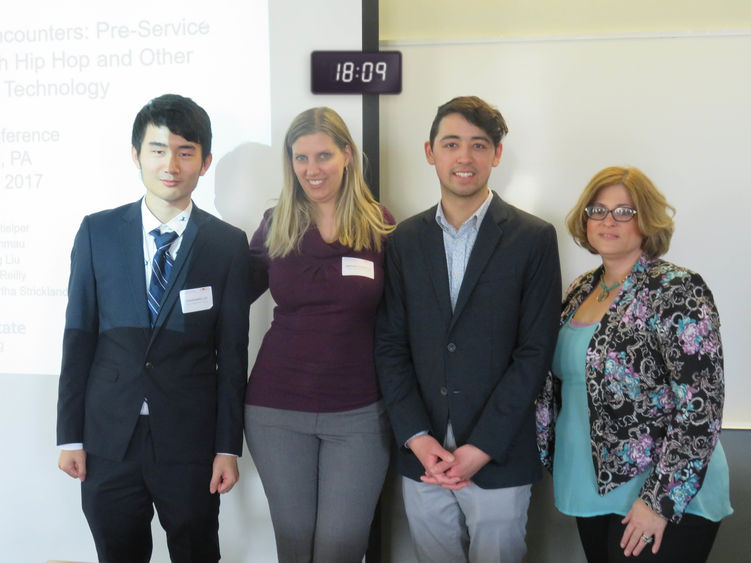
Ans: 18:09
